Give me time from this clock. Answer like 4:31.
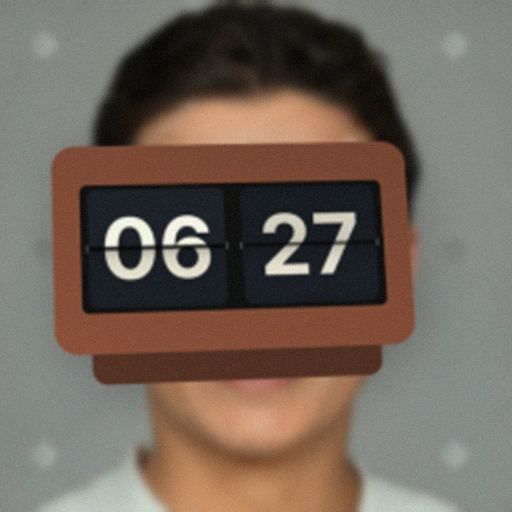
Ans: 6:27
